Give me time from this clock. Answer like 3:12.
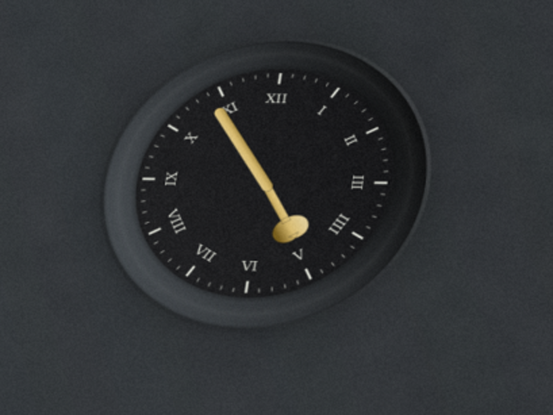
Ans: 4:54
